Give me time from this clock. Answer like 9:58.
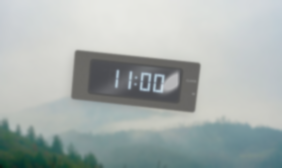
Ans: 11:00
